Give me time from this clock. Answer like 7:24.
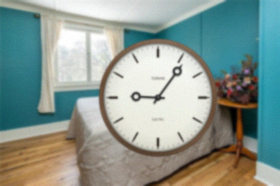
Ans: 9:06
